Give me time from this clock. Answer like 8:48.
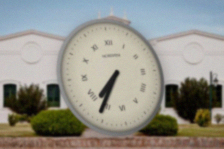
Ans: 7:36
